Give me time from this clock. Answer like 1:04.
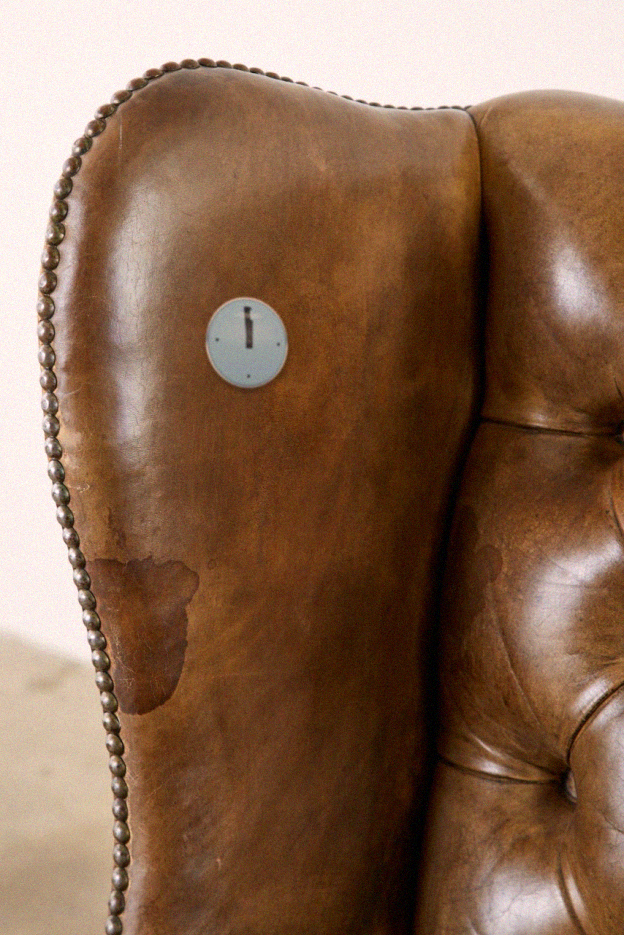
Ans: 11:59
